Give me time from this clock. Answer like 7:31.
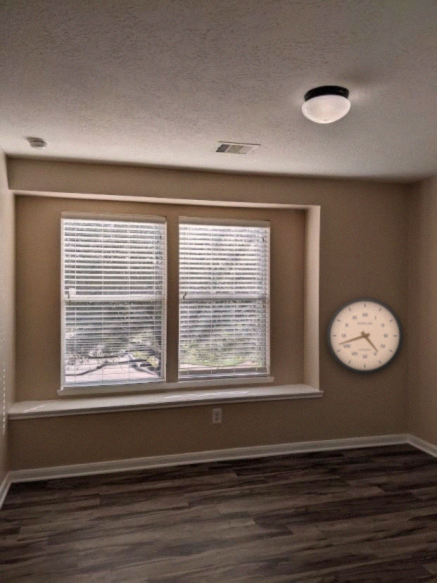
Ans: 4:42
